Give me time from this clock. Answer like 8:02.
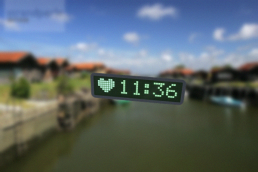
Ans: 11:36
